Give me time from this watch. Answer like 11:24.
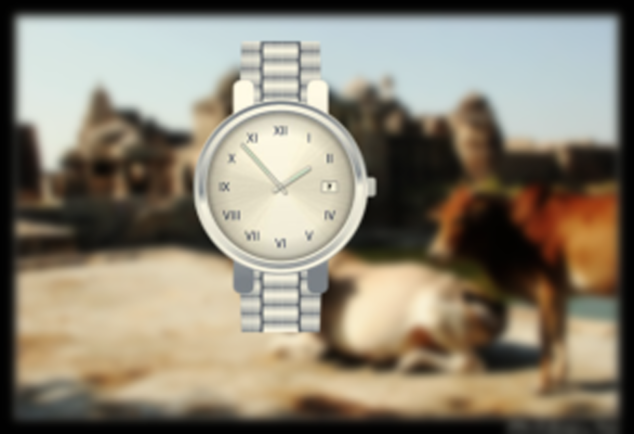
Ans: 1:53
